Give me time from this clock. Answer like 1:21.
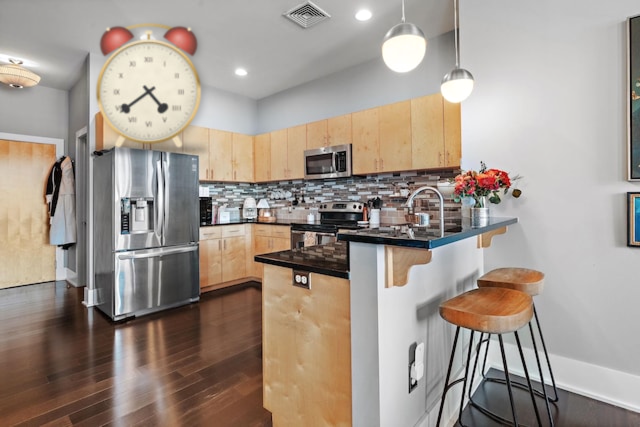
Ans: 4:39
